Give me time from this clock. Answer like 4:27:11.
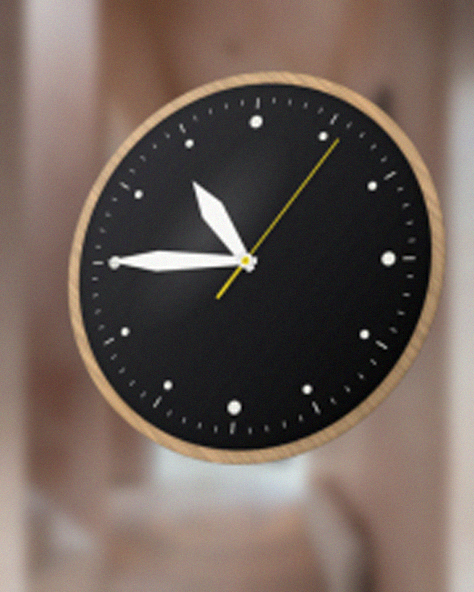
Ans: 10:45:06
